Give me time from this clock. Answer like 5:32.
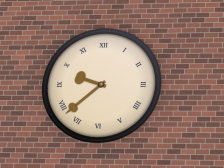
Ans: 9:38
